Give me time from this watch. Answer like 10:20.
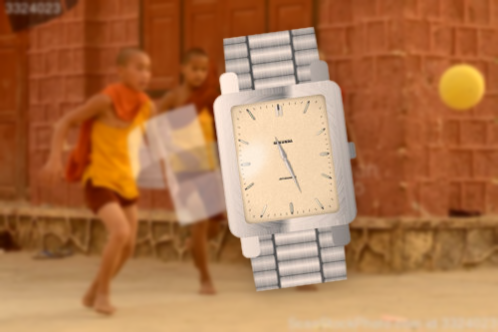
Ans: 11:27
